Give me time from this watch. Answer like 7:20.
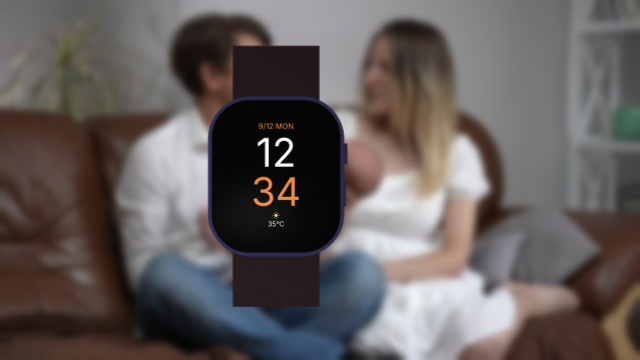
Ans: 12:34
